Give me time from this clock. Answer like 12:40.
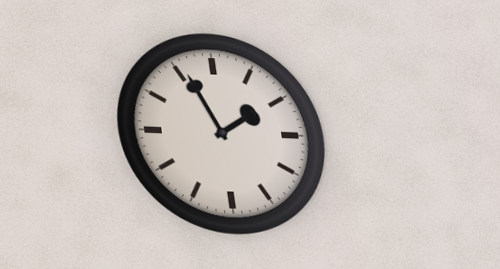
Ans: 1:56
